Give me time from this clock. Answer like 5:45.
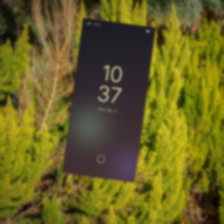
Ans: 10:37
